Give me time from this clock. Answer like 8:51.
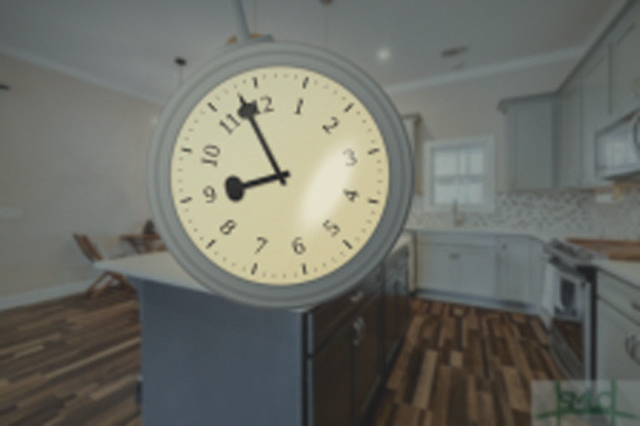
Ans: 8:58
